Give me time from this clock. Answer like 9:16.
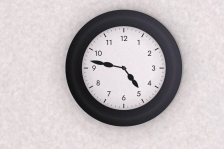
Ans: 4:47
